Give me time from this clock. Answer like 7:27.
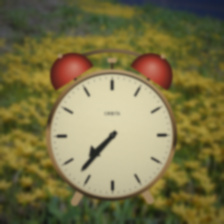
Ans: 7:37
